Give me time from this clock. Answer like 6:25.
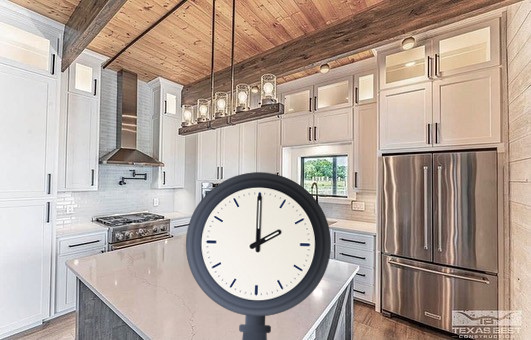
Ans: 2:00
